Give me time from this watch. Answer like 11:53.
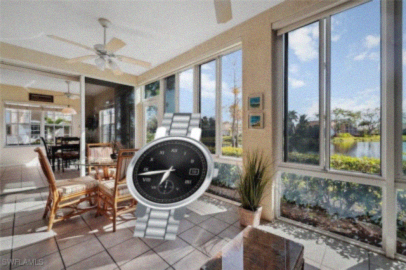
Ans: 6:43
